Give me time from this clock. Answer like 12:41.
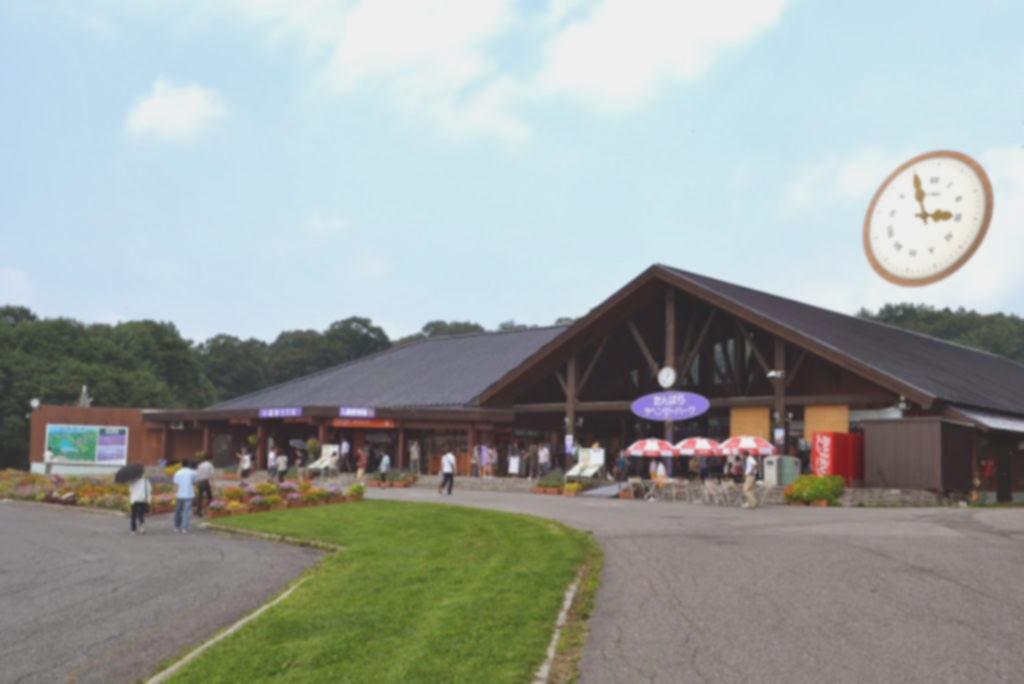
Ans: 2:55
